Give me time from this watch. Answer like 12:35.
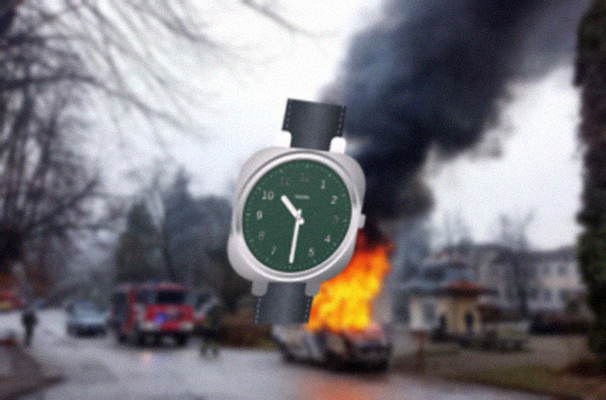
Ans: 10:30
